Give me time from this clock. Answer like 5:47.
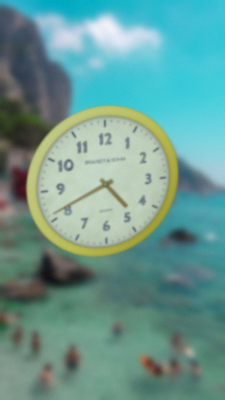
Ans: 4:41
